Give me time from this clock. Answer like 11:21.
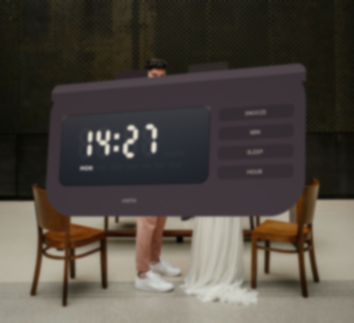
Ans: 14:27
